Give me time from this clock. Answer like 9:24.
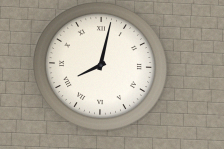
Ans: 8:02
